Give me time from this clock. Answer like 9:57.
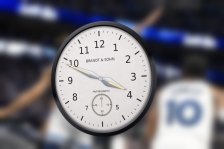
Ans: 3:49
